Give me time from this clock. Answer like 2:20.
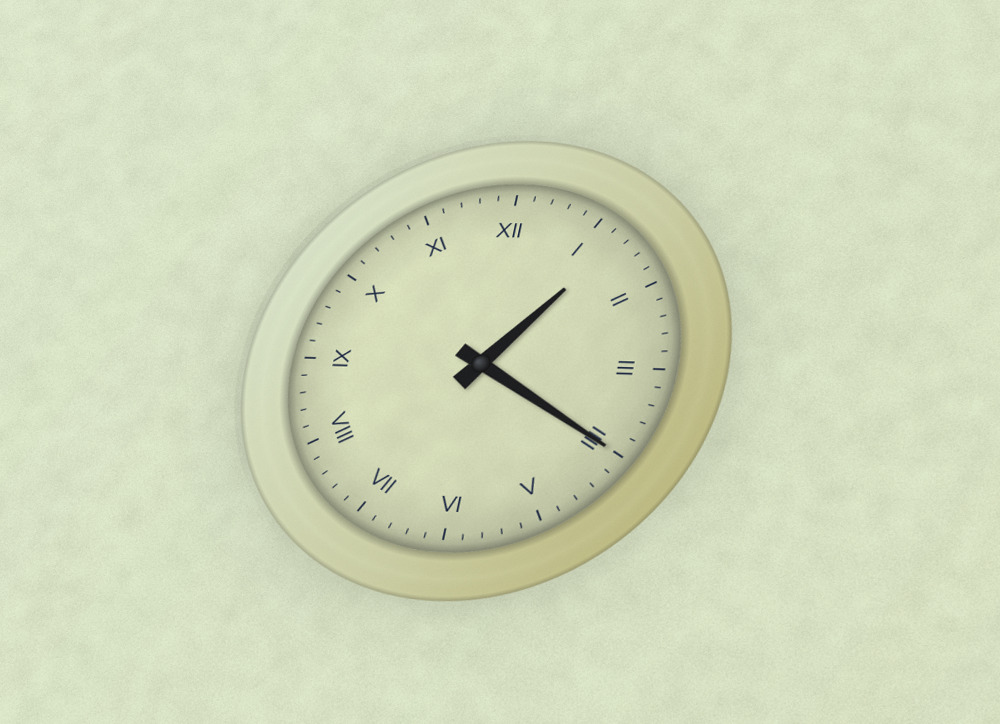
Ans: 1:20
